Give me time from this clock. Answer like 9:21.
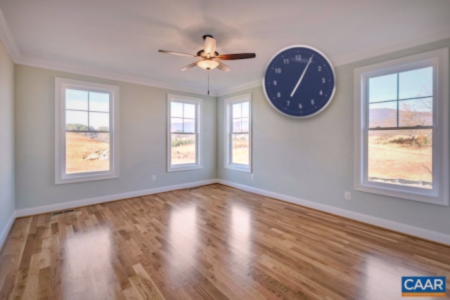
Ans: 7:05
